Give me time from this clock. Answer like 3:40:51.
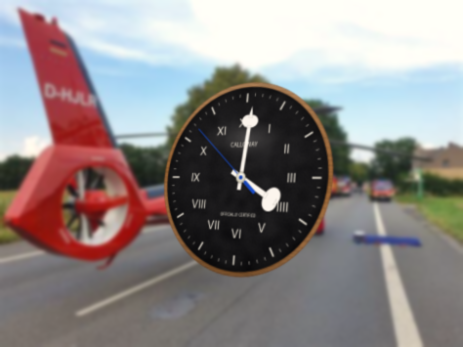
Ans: 4:00:52
